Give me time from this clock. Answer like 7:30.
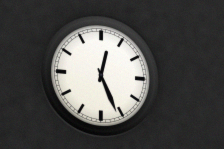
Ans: 12:26
